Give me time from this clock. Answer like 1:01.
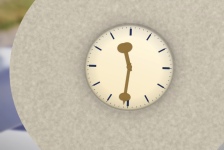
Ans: 11:31
